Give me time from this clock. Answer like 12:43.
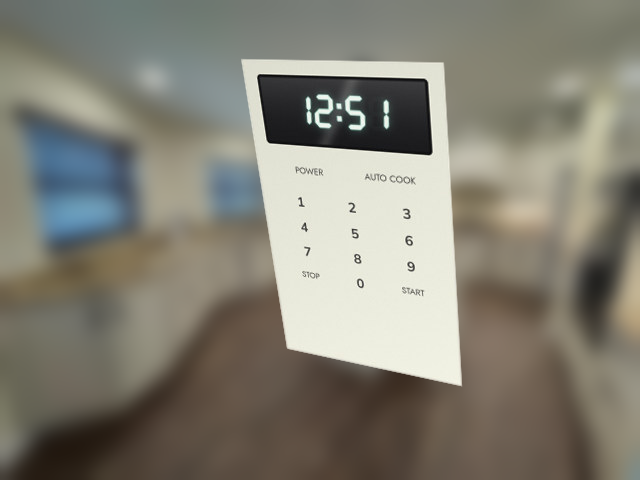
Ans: 12:51
